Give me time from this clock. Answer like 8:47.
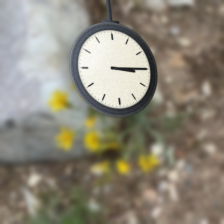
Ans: 3:15
